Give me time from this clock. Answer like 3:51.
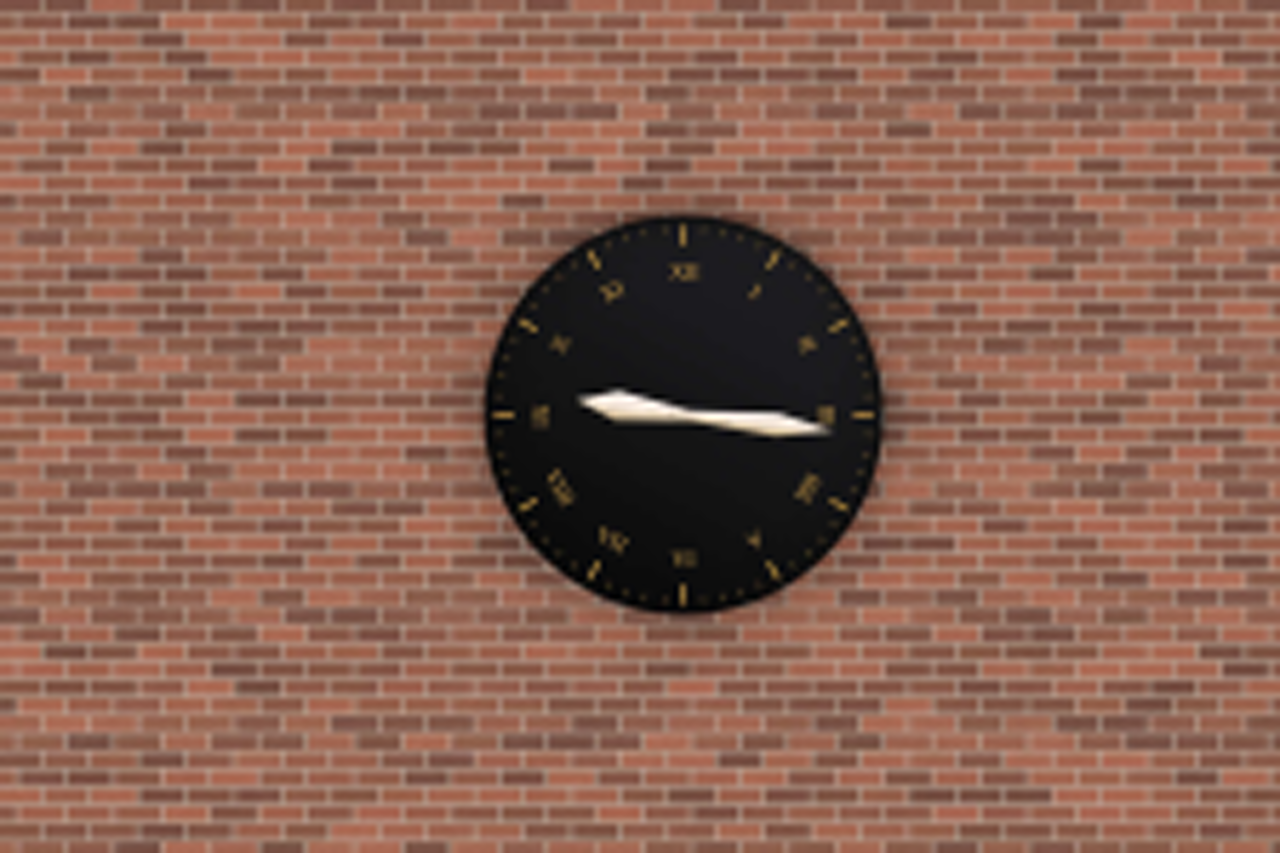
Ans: 9:16
